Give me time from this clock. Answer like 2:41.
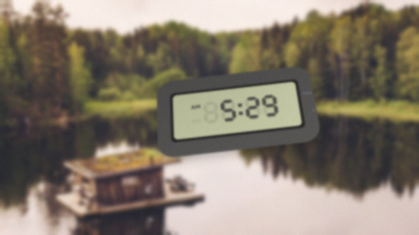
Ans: 5:29
